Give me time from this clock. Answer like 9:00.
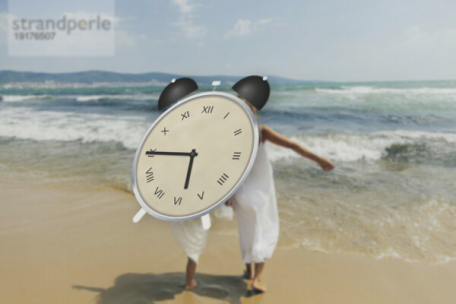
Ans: 5:45
